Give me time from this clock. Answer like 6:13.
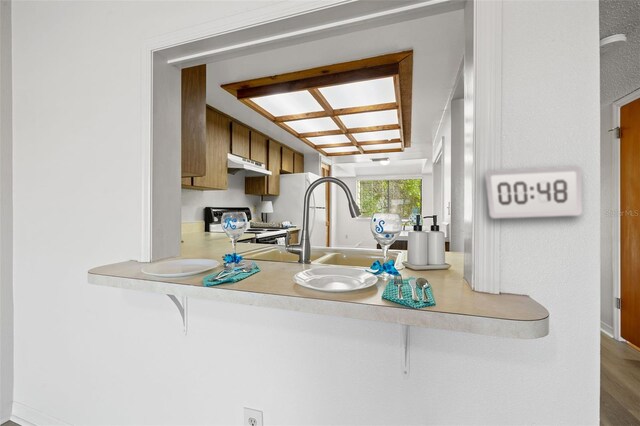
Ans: 0:48
